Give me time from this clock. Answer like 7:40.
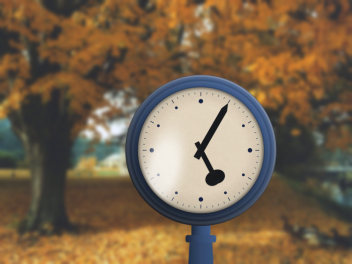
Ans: 5:05
